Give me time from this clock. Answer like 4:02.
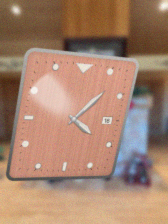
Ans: 4:07
